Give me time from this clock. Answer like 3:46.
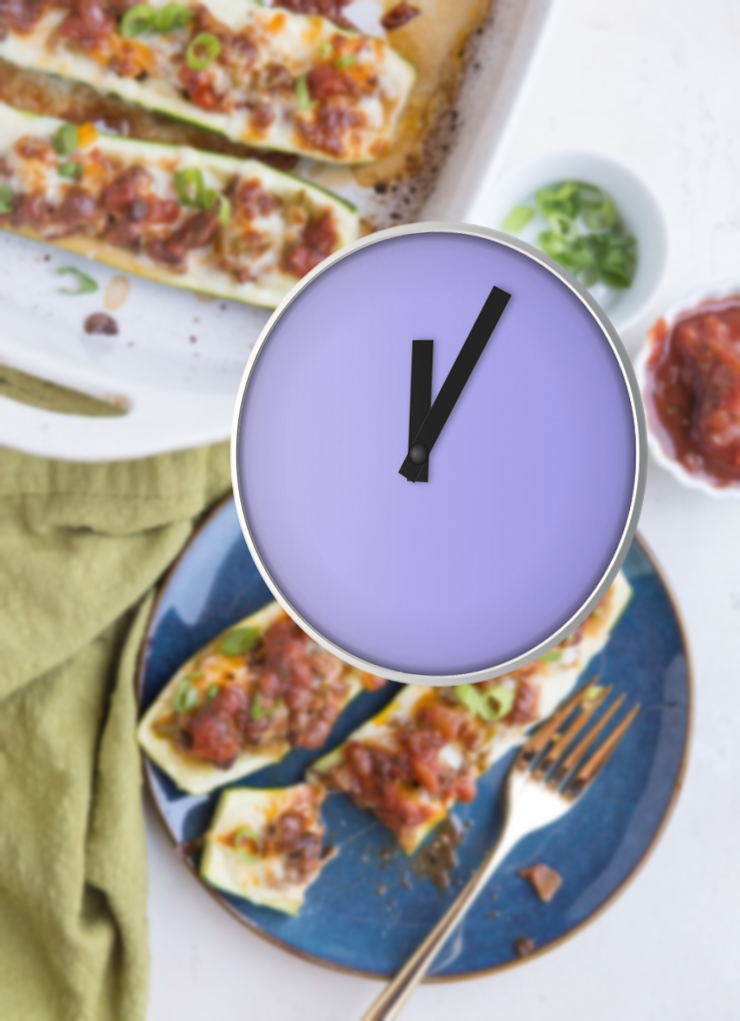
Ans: 12:05
